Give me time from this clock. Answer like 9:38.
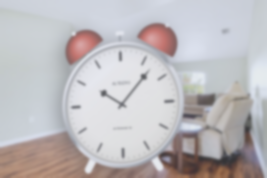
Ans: 10:07
